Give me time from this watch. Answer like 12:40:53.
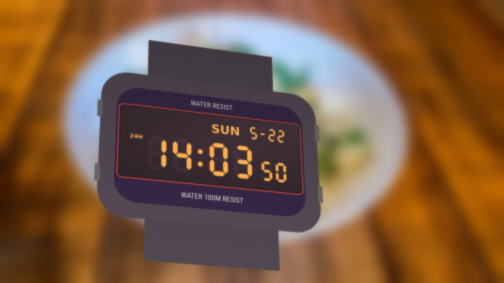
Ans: 14:03:50
